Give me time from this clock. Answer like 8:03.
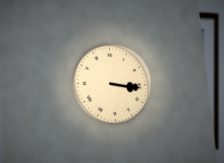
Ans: 3:16
